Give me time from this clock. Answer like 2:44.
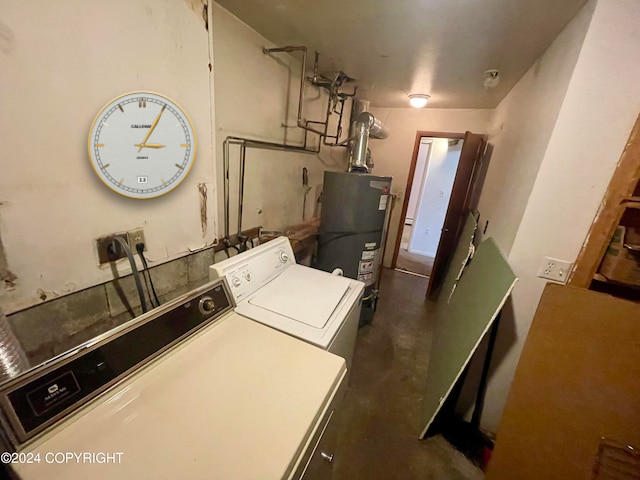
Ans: 3:05
